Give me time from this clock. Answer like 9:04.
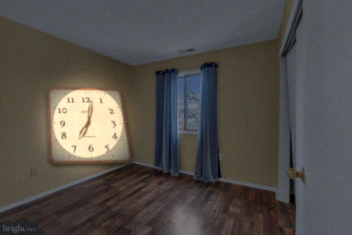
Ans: 7:02
